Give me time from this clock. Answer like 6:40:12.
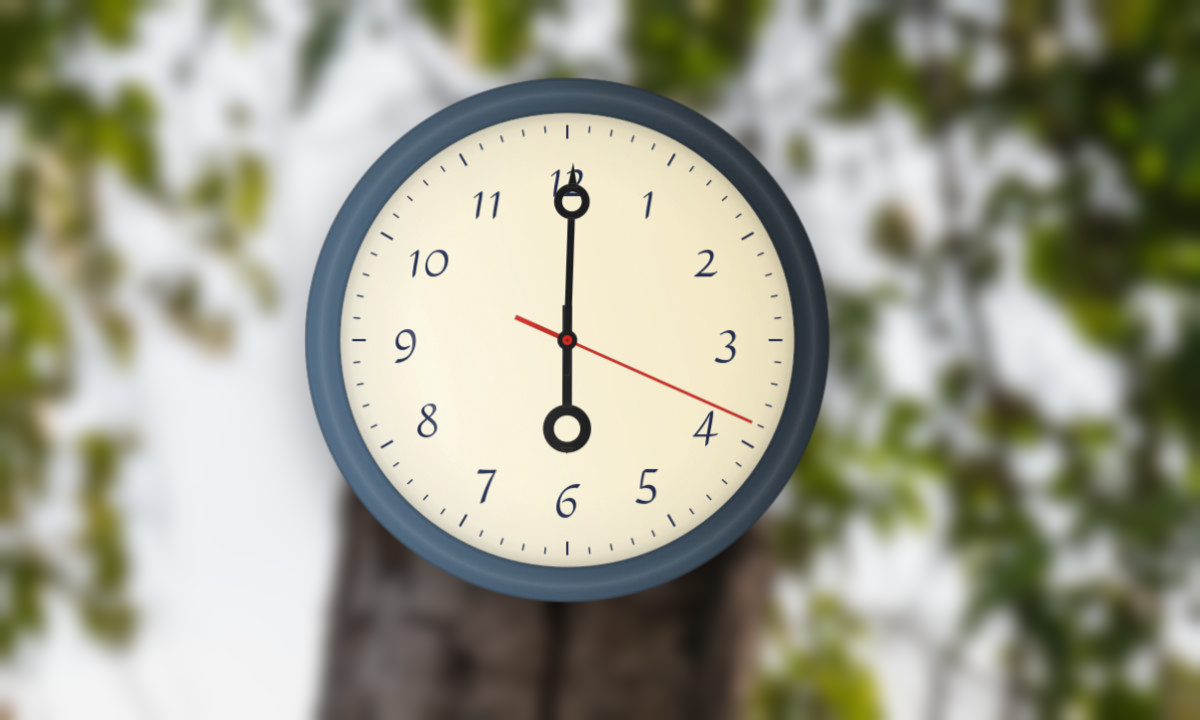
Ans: 6:00:19
